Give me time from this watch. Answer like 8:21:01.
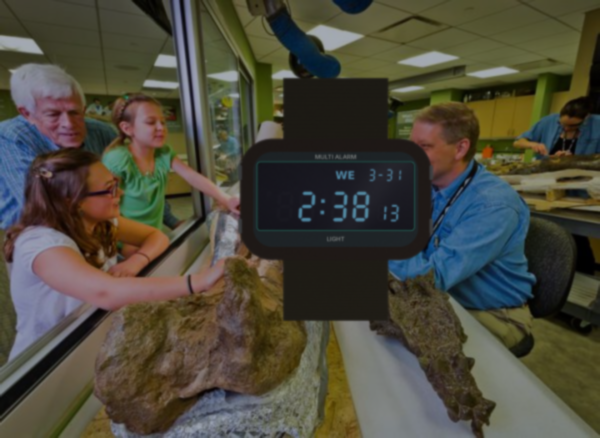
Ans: 2:38:13
